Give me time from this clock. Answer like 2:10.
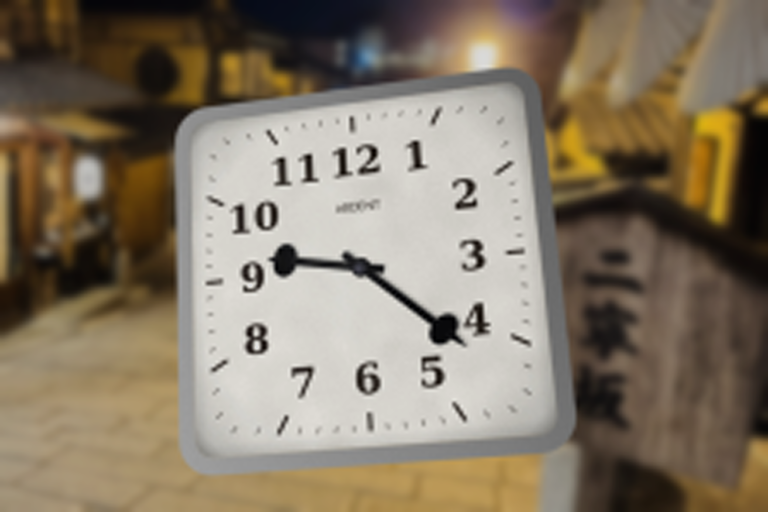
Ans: 9:22
